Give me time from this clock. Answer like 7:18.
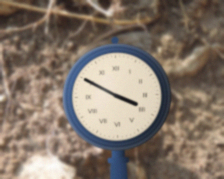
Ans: 3:50
